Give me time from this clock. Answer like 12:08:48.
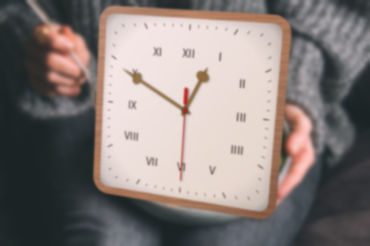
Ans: 12:49:30
